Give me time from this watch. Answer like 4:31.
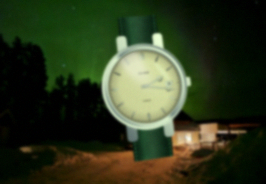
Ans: 2:17
